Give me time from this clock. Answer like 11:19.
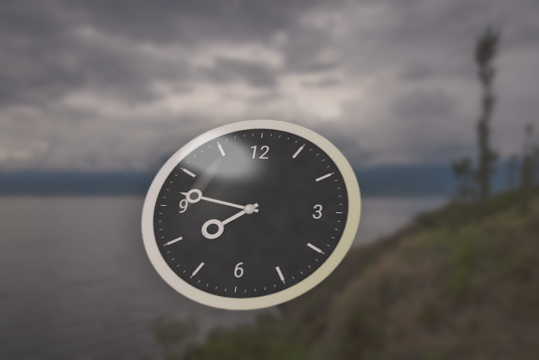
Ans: 7:47
